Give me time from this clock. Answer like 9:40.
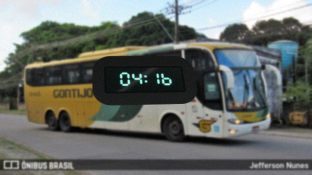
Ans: 4:16
